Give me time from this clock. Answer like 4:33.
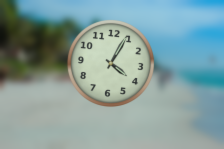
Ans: 4:04
